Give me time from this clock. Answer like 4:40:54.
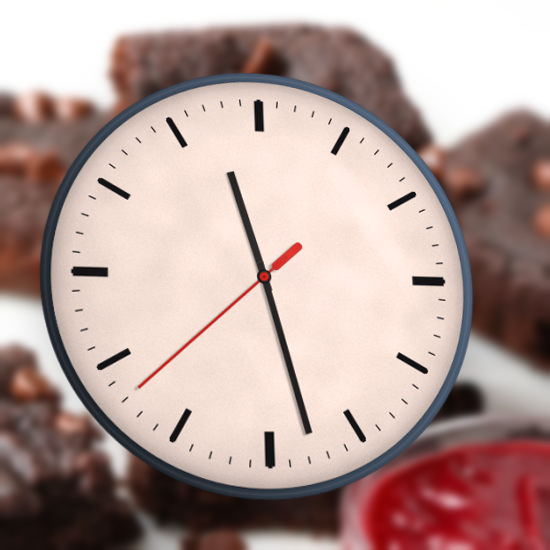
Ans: 11:27:38
